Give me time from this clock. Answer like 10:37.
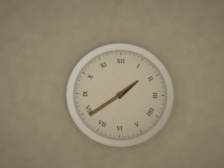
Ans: 1:39
